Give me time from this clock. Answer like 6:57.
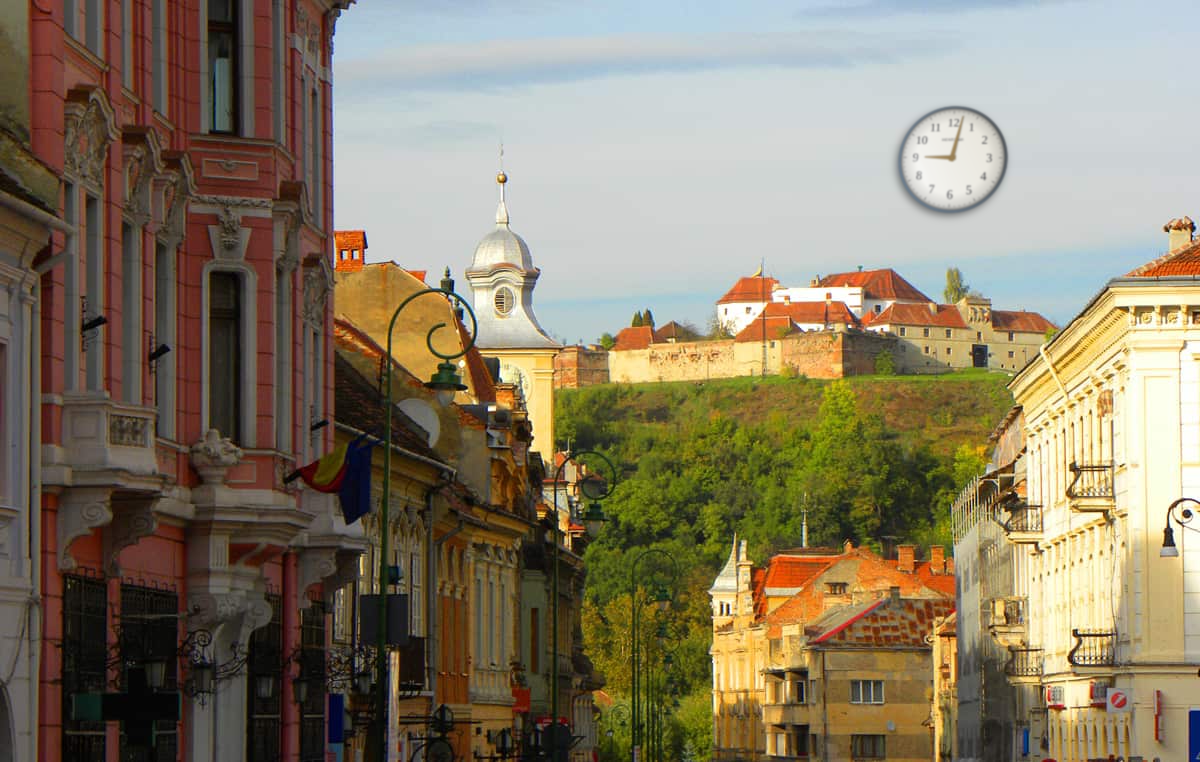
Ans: 9:02
